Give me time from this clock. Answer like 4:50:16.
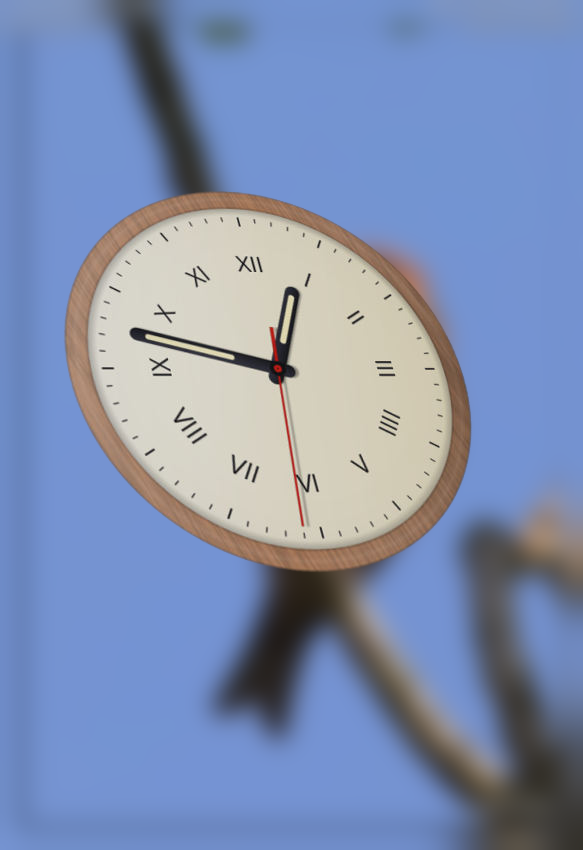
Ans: 12:47:31
